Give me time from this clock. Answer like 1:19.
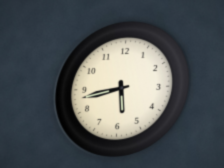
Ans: 5:43
